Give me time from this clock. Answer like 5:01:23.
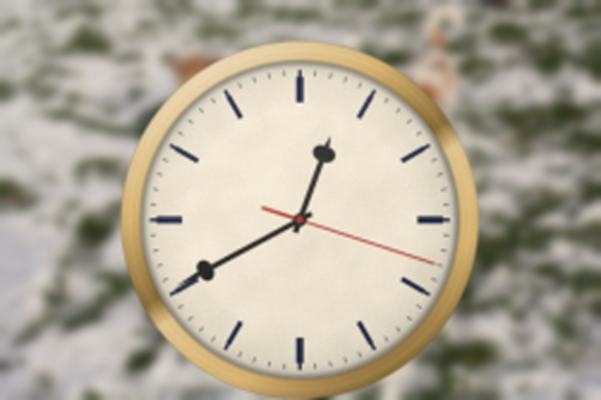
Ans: 12:40:18
